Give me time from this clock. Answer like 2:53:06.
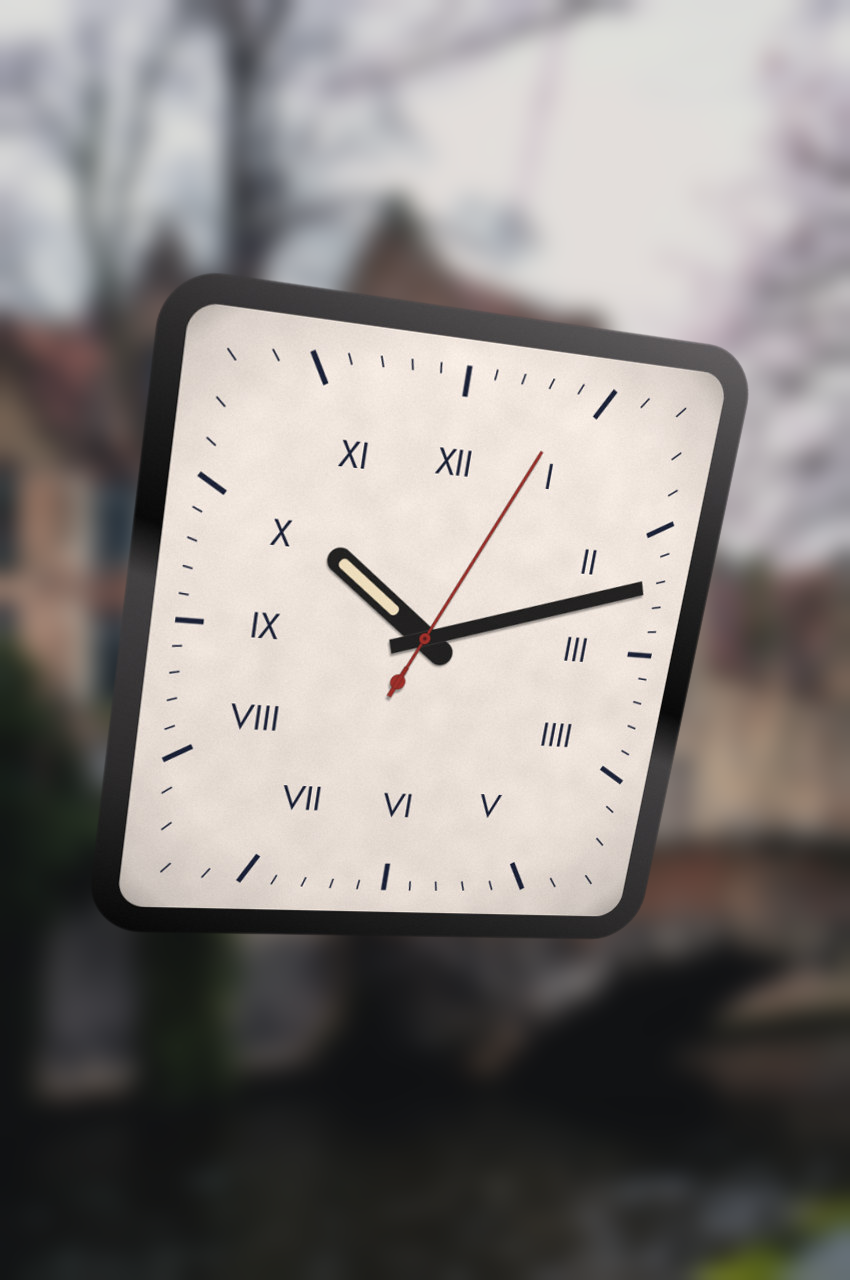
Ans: 10:12:04
